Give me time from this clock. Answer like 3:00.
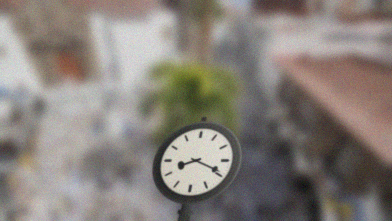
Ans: 8:19
